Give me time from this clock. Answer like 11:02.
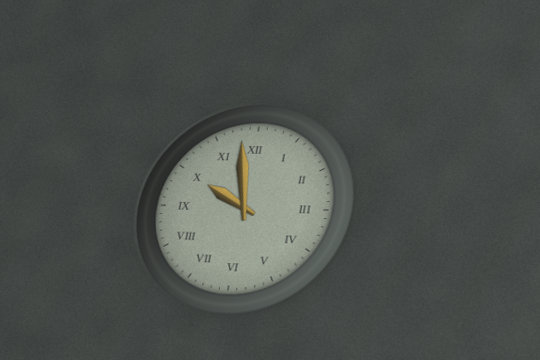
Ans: 9:58
